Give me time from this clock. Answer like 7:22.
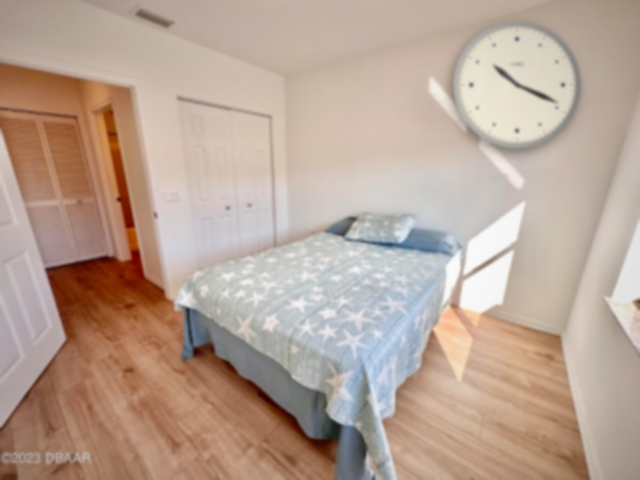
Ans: 10:19
